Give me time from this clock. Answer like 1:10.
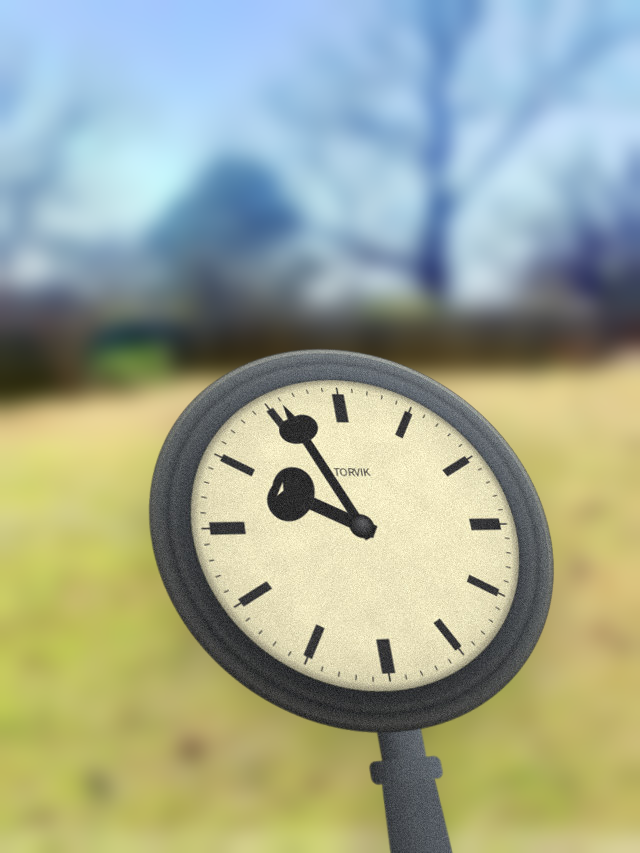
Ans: 9:56
